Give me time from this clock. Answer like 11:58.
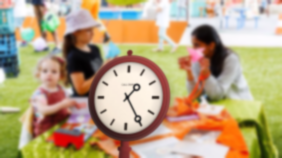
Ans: 1:25
